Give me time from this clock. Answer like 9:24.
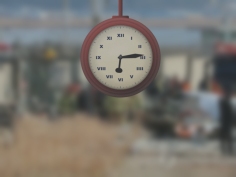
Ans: 6:14
